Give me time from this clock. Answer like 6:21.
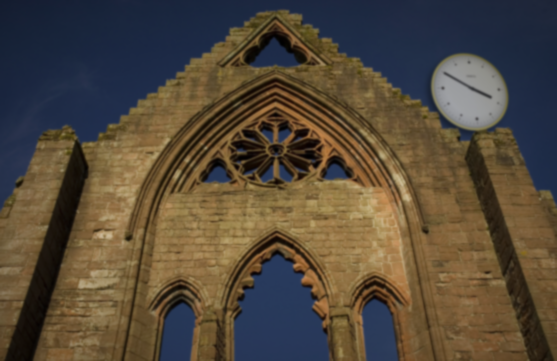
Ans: 3:50
